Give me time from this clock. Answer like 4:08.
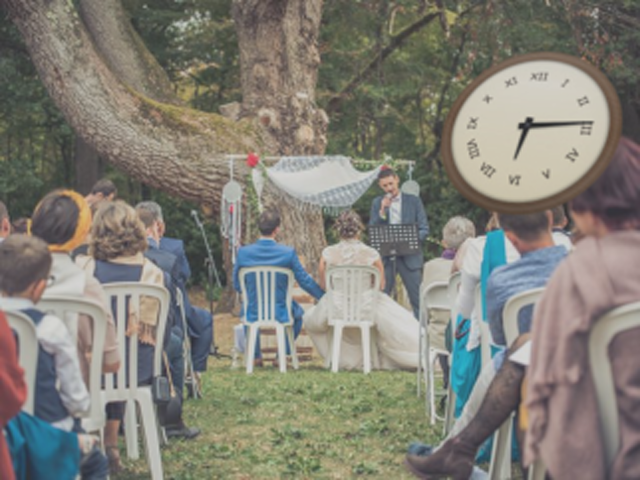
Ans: 6:14
